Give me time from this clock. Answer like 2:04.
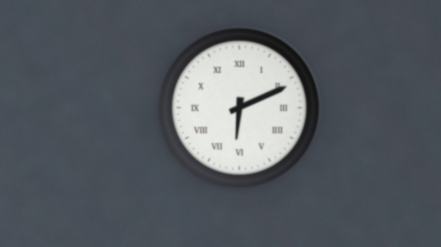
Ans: 6:11
